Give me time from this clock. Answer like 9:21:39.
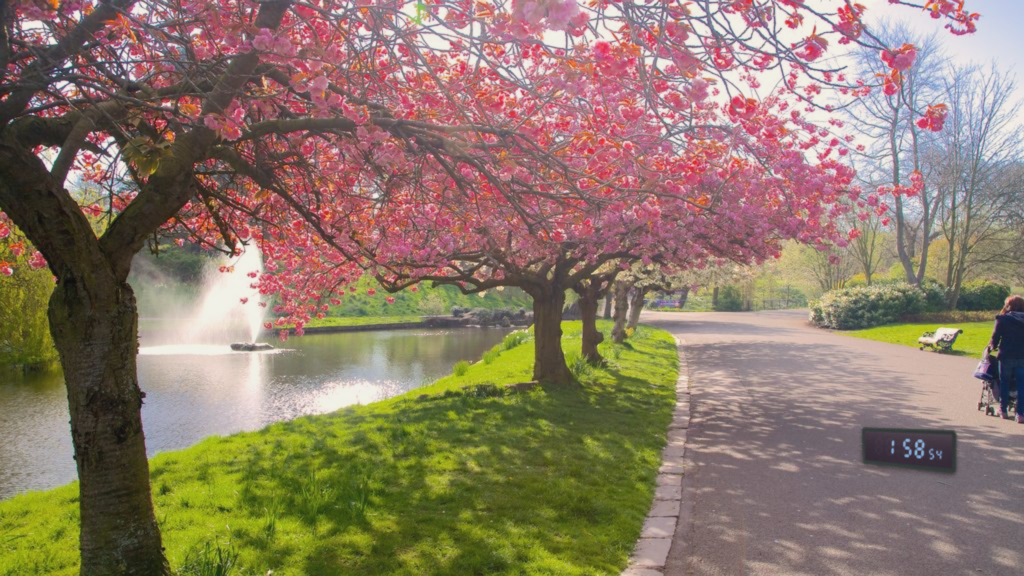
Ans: 1:58:54
